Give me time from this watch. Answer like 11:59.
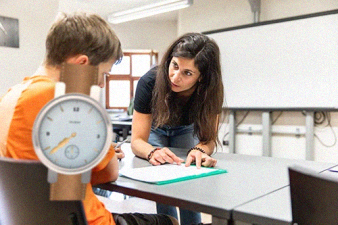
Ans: 7:38
